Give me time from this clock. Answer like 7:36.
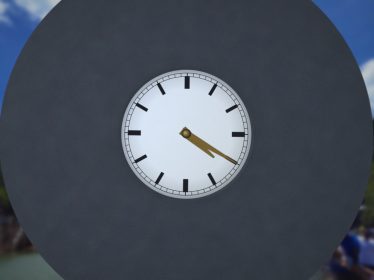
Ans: 4:20
